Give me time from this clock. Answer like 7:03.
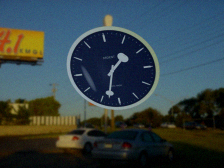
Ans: 1:33
